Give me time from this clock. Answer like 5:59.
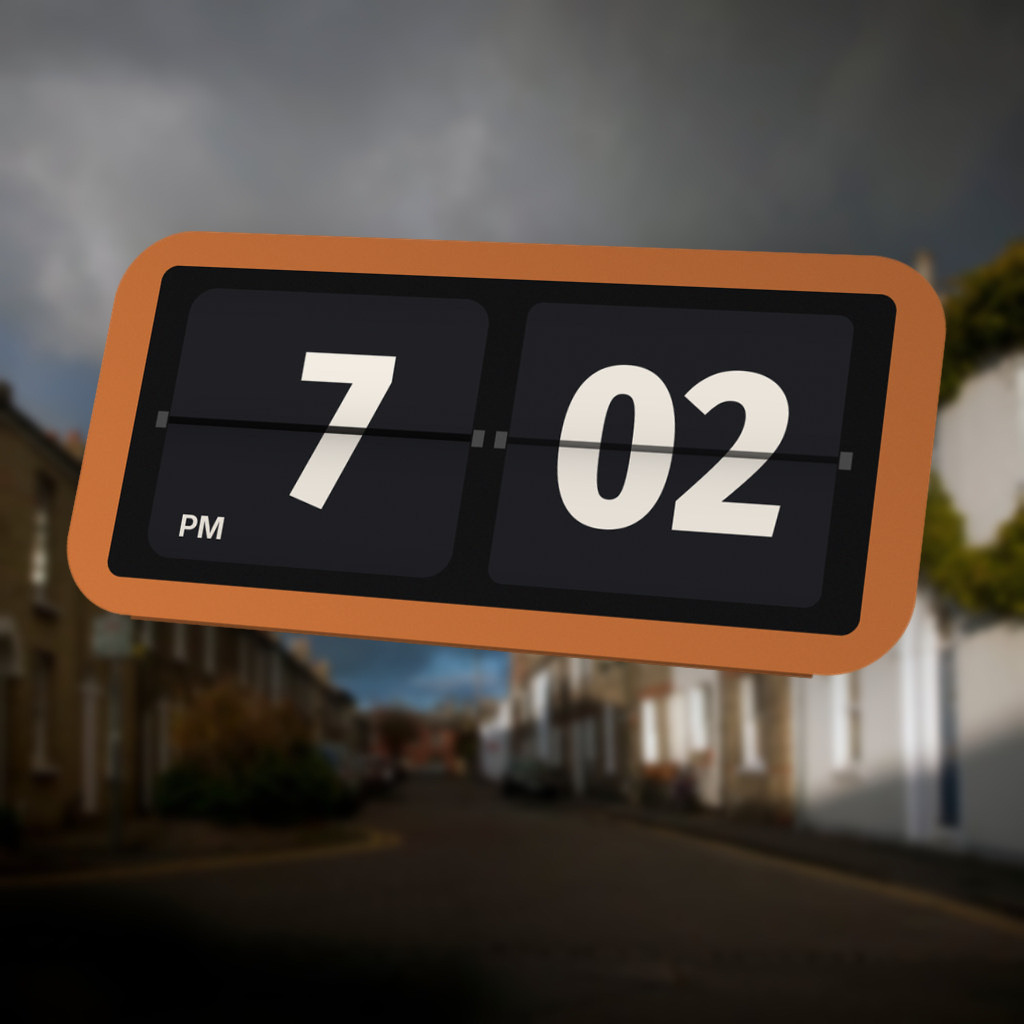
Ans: 7:02
